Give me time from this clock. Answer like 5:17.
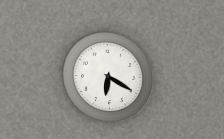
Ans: 6:20
